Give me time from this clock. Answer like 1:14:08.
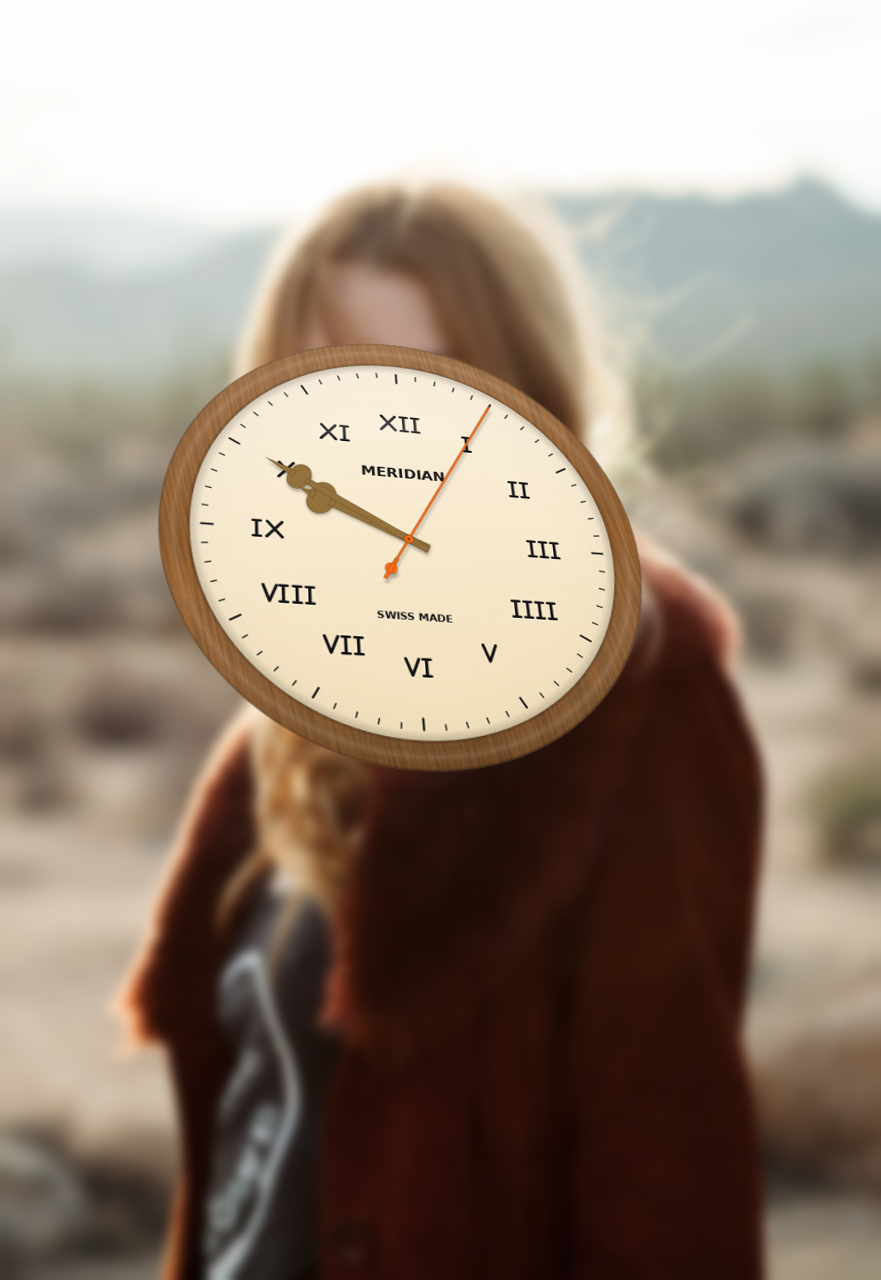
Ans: 9:50:05
